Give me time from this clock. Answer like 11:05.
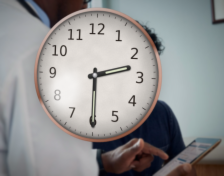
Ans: 2:30
